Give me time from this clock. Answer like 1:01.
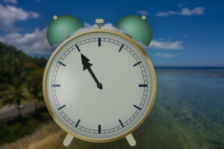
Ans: 10:55
